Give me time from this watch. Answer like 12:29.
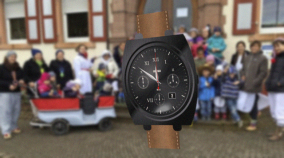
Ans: 11:51
